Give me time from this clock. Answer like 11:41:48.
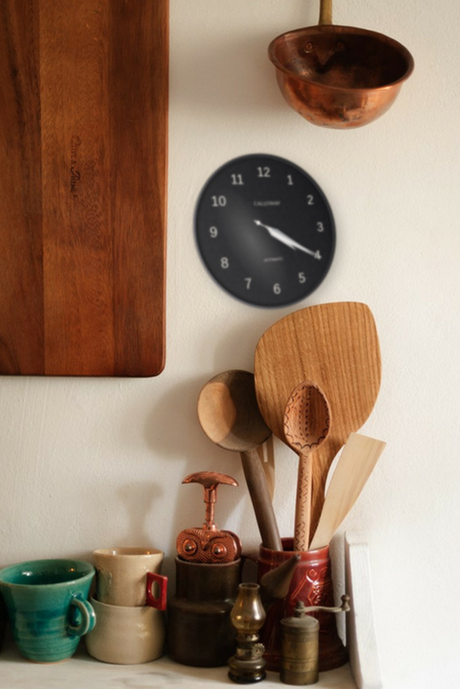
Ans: 4:20:20
